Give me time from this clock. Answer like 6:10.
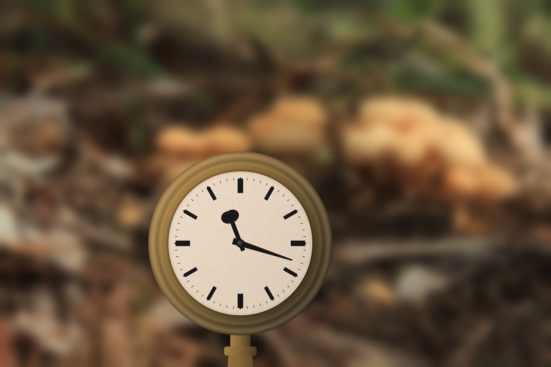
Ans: 11:18
